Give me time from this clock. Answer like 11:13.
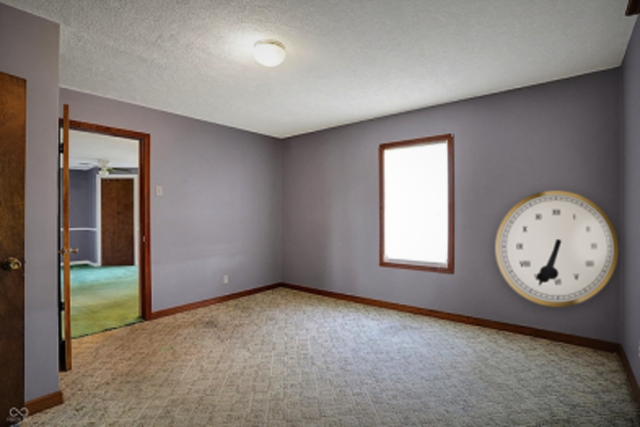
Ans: 6:34
